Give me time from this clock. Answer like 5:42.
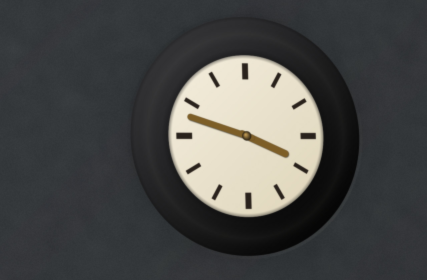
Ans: 3:48
